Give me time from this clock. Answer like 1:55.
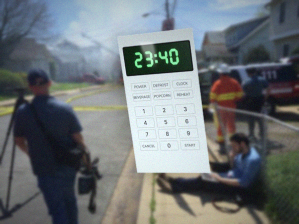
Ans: 23:40
